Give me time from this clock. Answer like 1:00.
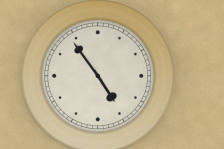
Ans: 4:54
